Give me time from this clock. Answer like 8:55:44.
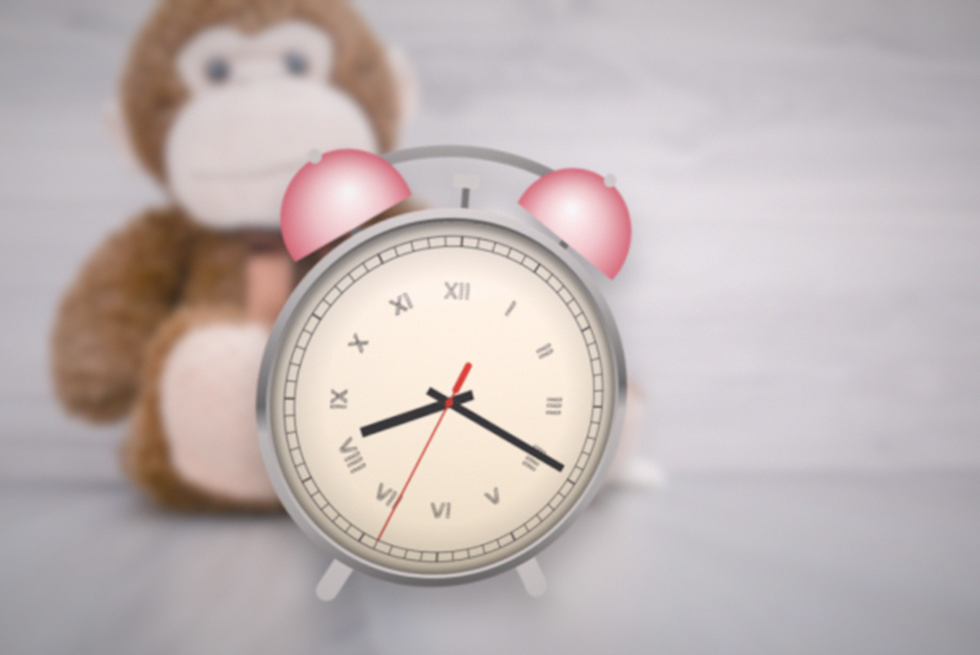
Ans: 8:19:34
